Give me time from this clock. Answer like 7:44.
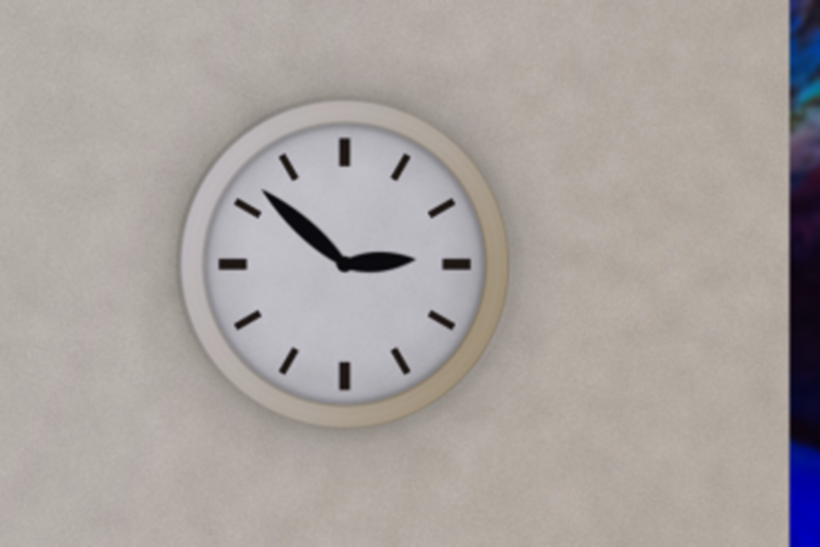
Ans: 2:52
